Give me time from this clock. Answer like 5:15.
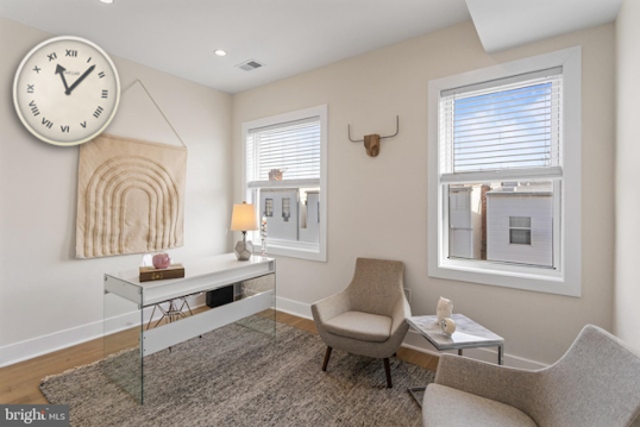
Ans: 11:07
